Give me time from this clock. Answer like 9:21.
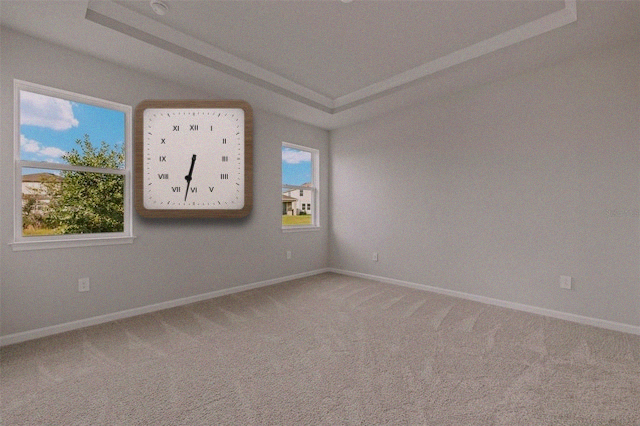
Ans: 6:32
